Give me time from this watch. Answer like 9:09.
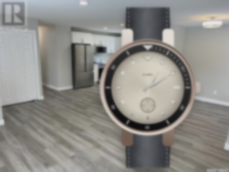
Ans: 1:10
